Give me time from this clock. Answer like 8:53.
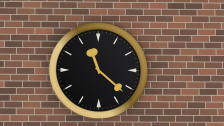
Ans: 11:22
